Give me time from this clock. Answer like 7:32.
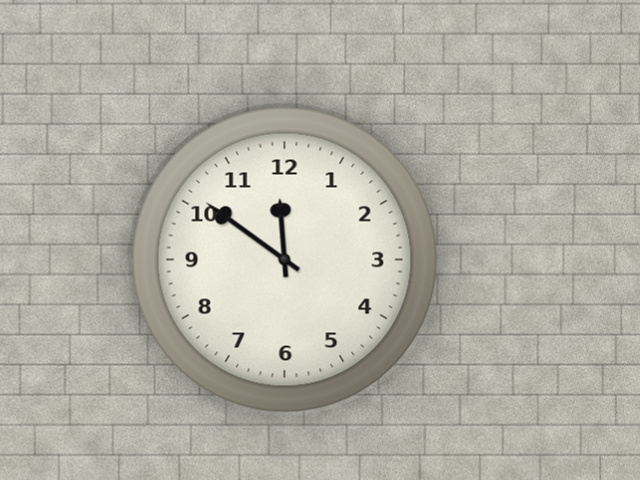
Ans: 11:51
